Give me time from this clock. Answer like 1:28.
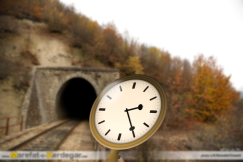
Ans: 2:25
